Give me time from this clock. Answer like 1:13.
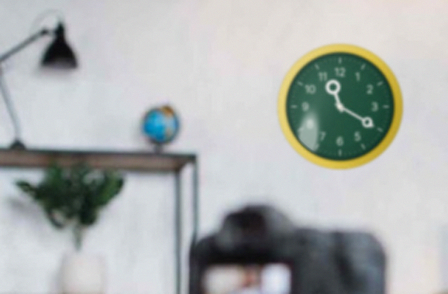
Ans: 11:20
